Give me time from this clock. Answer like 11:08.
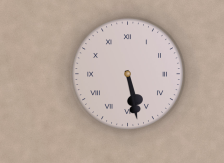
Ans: 5:28
